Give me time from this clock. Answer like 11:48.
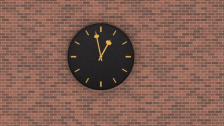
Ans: 12:58
